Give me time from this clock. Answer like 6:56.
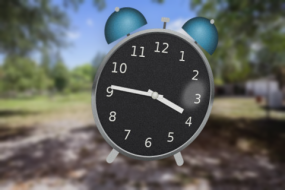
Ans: 3:46
